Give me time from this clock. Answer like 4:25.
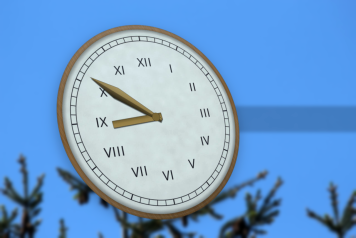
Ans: 8:51
